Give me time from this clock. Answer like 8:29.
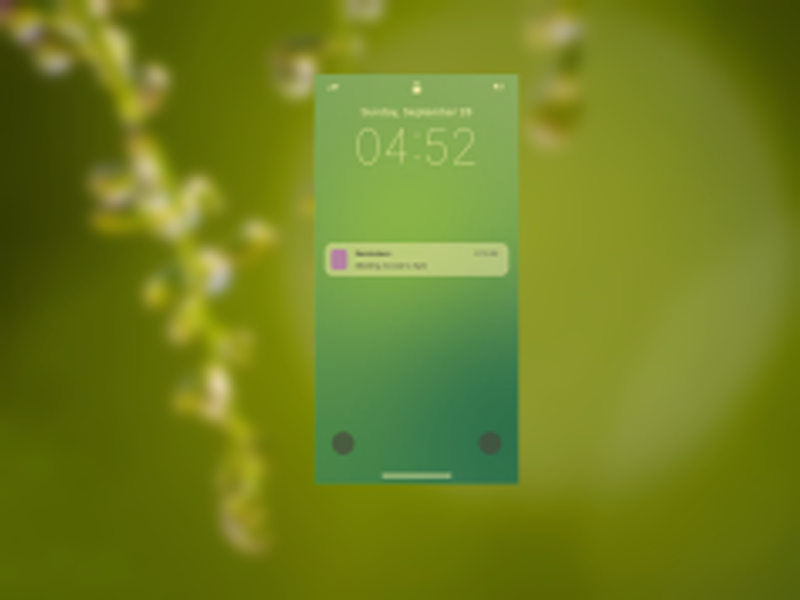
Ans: 4:52
